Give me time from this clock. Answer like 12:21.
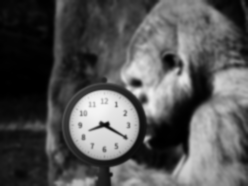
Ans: 8:20
